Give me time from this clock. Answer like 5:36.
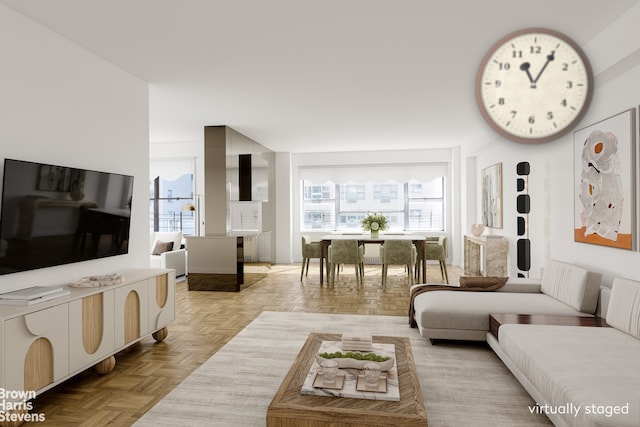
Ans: 11:05
